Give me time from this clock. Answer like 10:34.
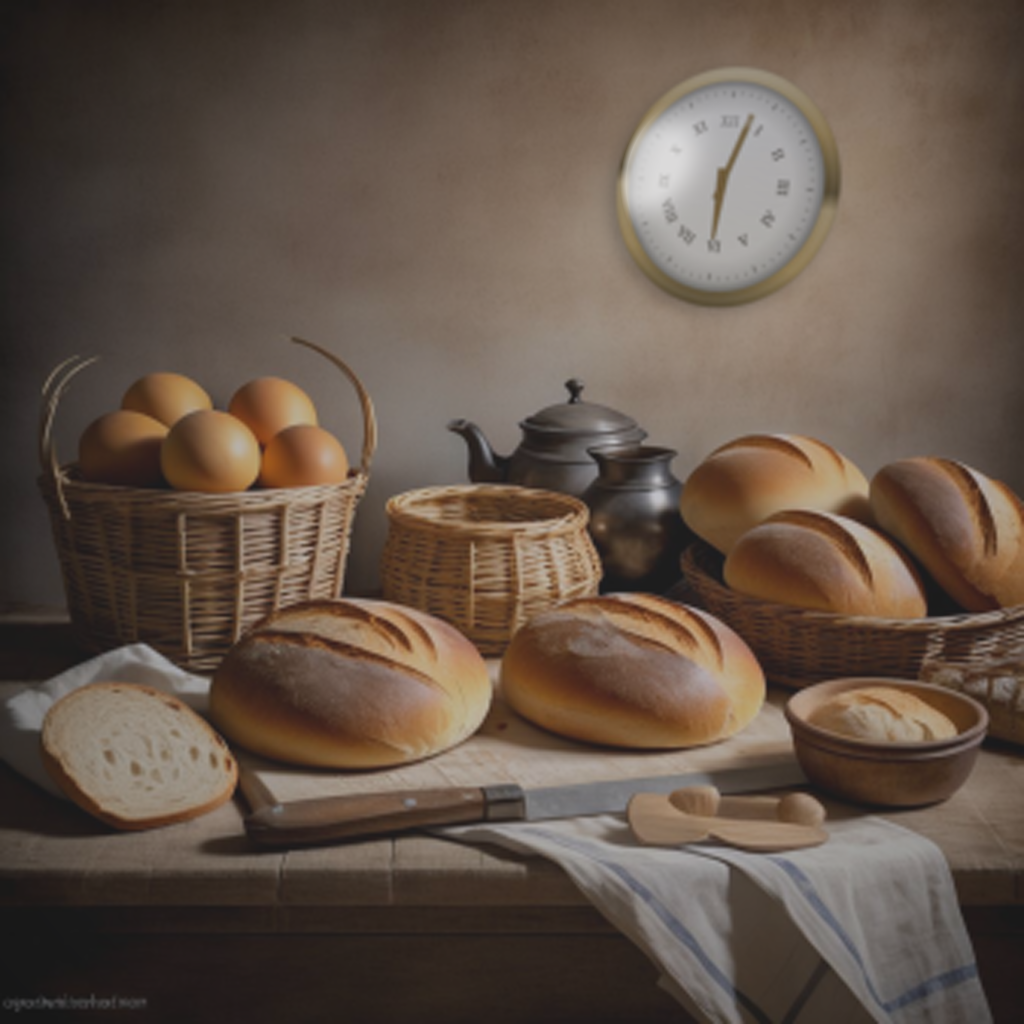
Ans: 6:03
